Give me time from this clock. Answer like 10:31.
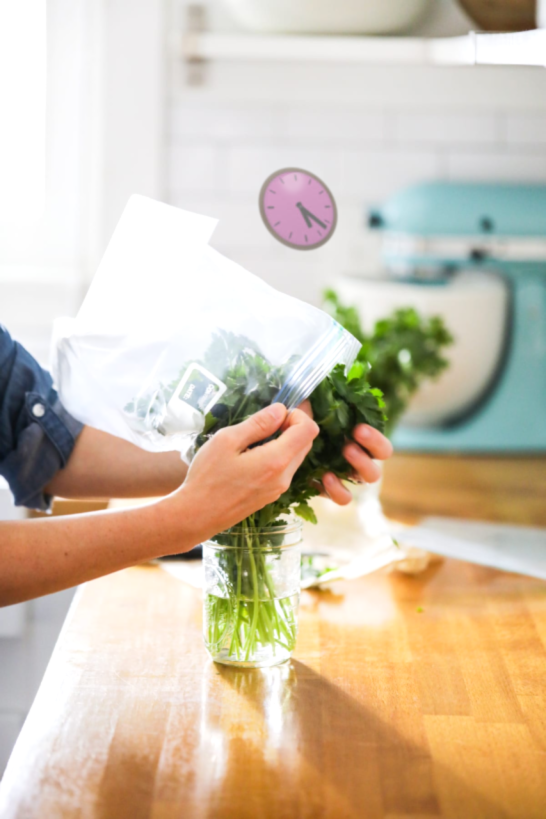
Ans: 5:22
